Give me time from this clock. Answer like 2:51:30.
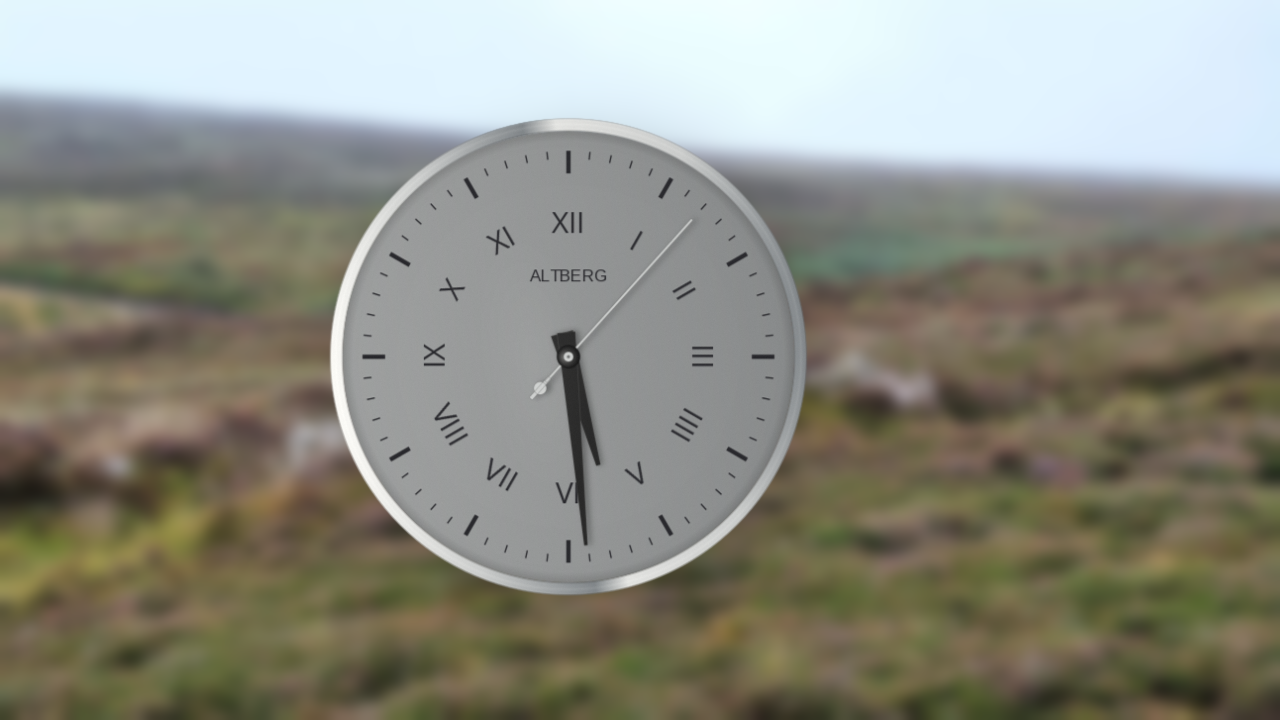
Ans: 5:29:07
